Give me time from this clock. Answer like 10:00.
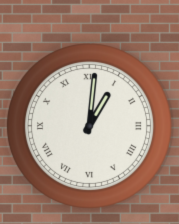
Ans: 1:01
